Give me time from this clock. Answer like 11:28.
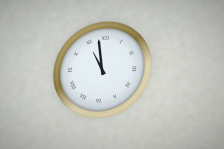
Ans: 10:58
